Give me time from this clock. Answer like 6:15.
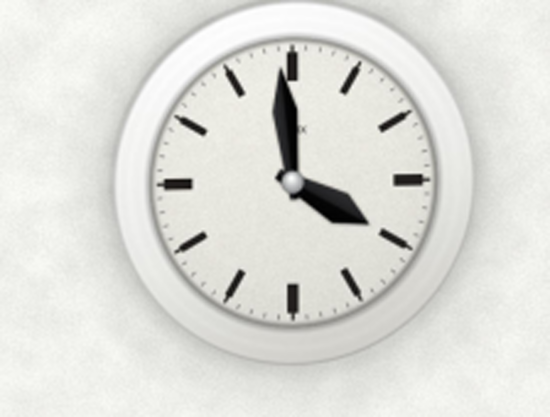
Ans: 3:59
